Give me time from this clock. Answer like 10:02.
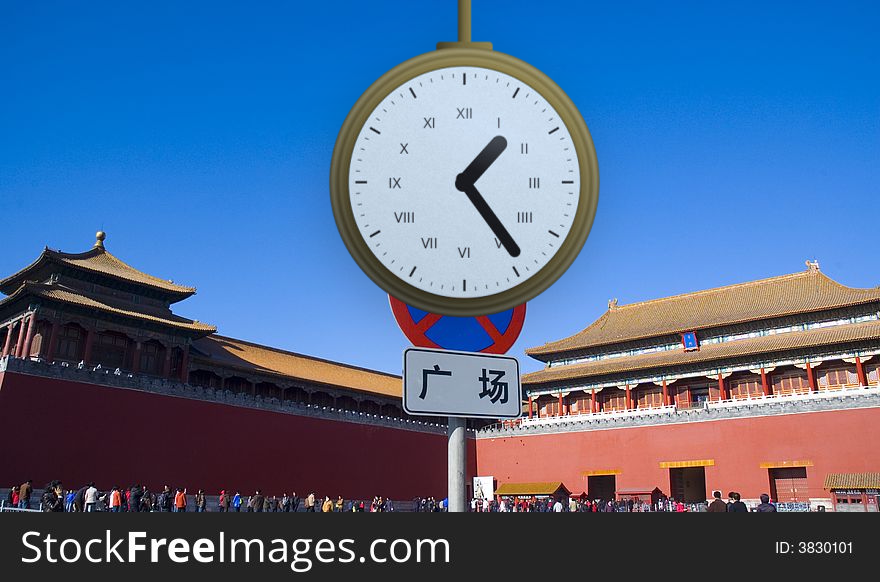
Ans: 1:24
